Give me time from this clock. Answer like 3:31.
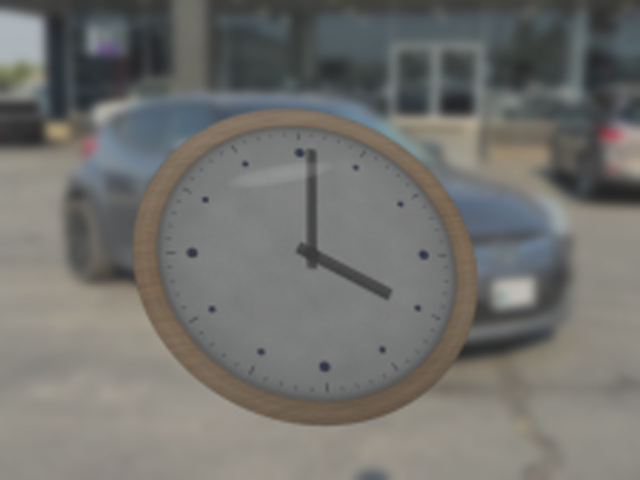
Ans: 4:01
